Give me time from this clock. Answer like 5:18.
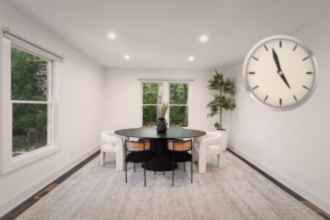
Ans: 4:57
